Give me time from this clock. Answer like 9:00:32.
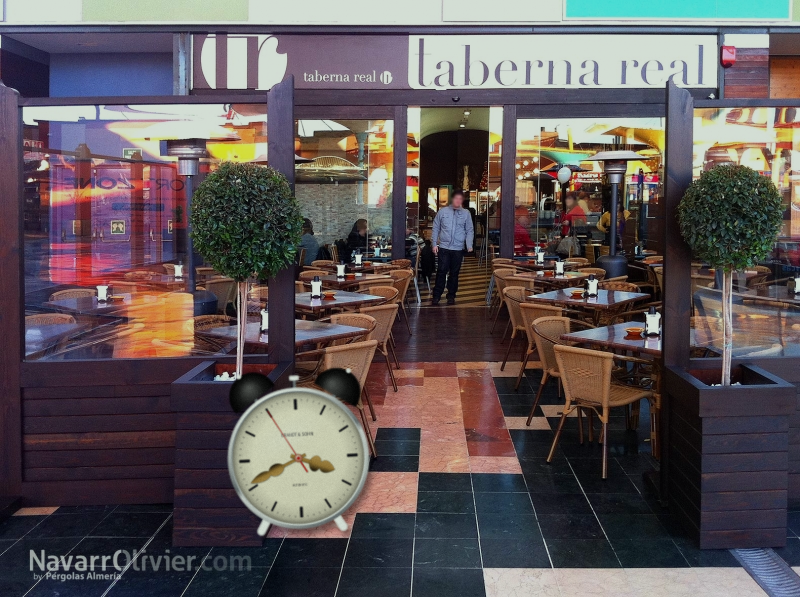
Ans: 3:40:55
